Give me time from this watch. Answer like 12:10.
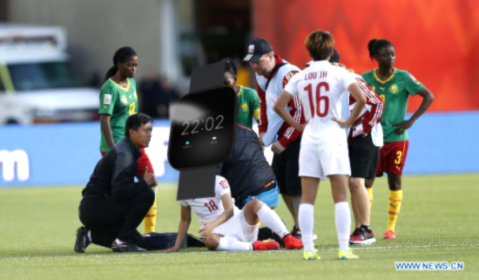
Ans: 22:02
